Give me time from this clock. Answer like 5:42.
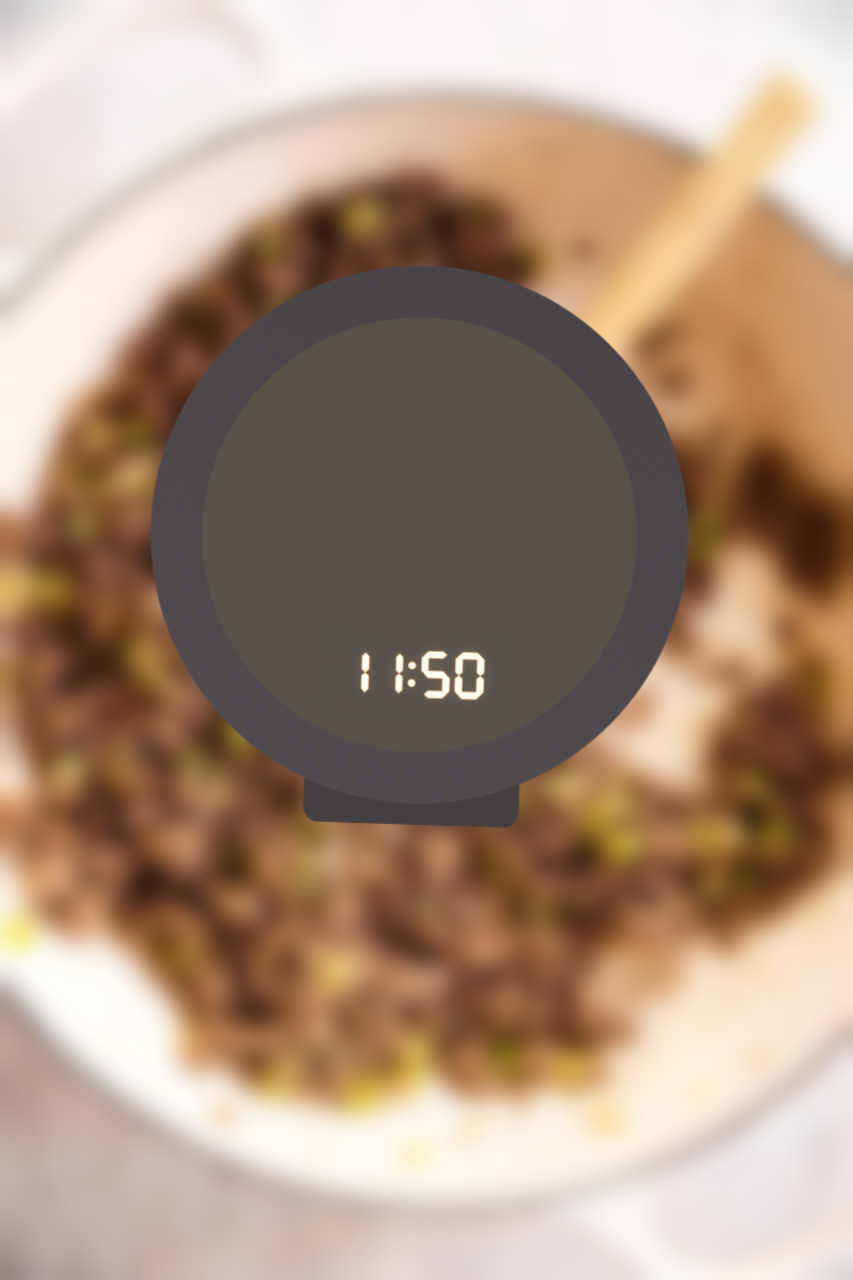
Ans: 11:50
